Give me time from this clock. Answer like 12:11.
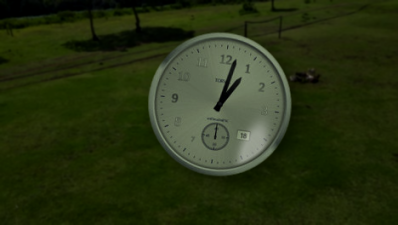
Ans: 1:02
